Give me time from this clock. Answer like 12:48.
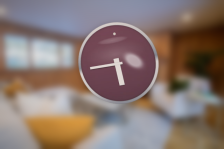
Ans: 5:44
